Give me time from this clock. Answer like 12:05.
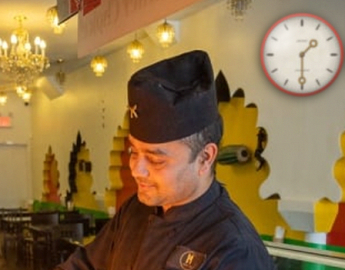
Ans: 1:30
